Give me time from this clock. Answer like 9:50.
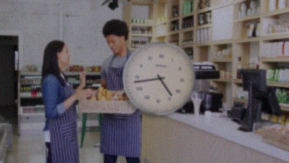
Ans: 4:43
